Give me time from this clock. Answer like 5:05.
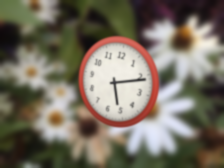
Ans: 5:11
